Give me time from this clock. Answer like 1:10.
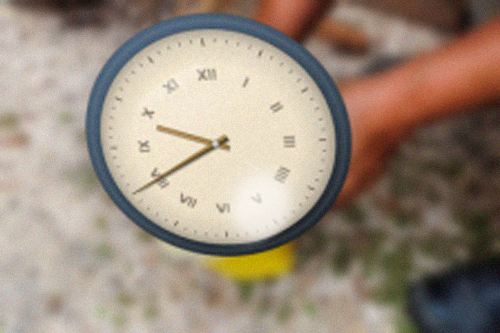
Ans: 9:40
